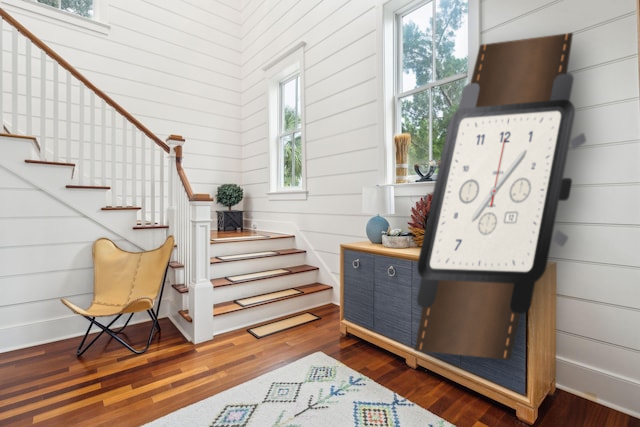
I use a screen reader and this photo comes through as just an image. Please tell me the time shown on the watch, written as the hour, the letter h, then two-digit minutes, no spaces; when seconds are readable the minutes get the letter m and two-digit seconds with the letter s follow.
7h06
